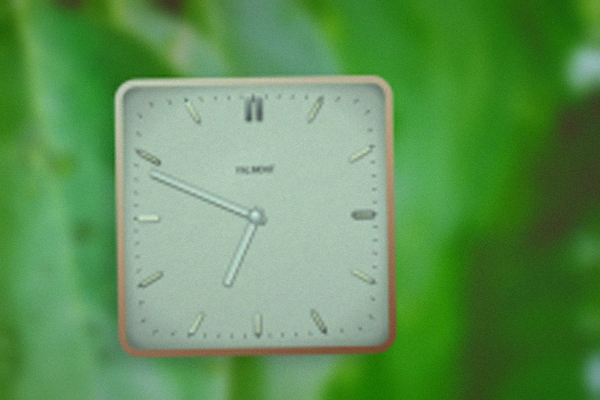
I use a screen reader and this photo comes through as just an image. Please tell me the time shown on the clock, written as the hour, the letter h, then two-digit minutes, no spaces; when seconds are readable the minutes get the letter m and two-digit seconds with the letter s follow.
6h49
